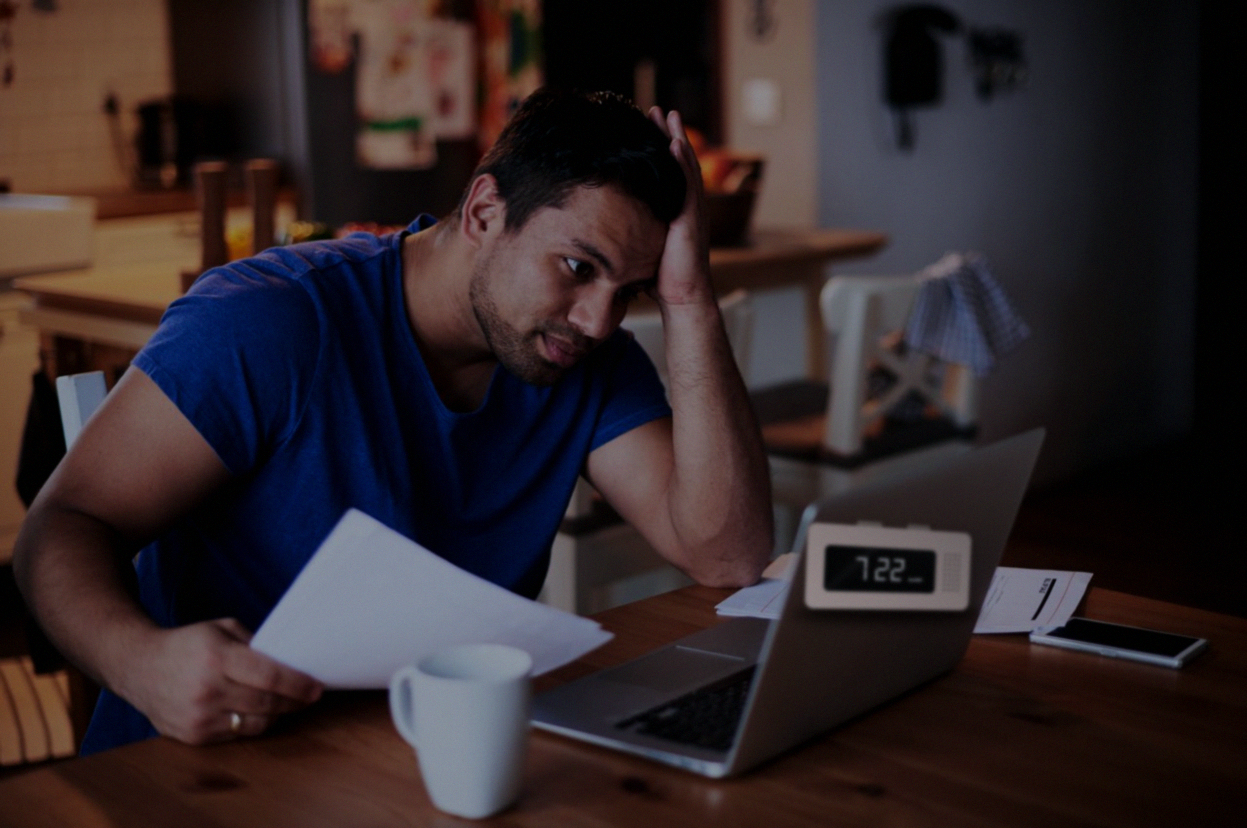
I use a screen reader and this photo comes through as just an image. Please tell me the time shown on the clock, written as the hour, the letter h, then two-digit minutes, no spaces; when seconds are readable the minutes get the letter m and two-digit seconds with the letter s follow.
7h22
